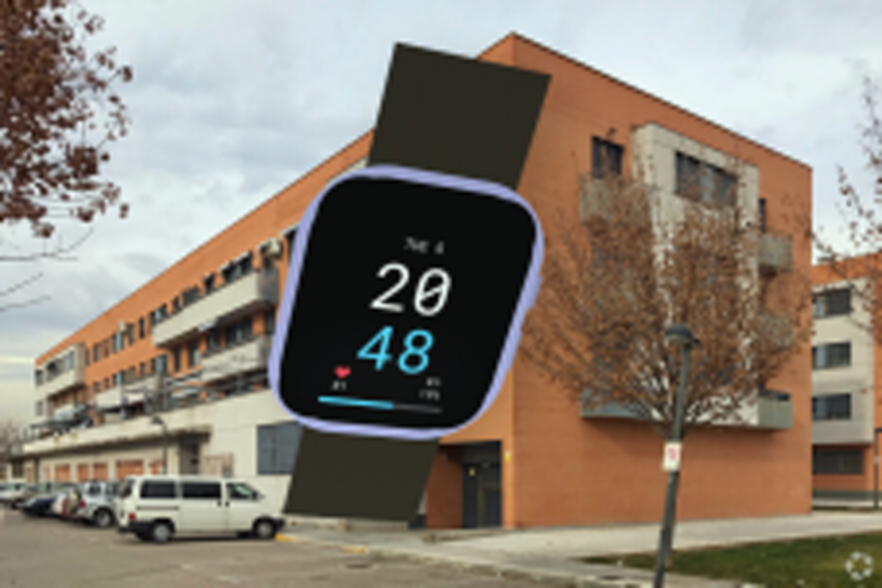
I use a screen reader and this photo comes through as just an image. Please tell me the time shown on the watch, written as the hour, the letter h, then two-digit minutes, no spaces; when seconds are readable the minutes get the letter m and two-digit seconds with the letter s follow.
20h48
